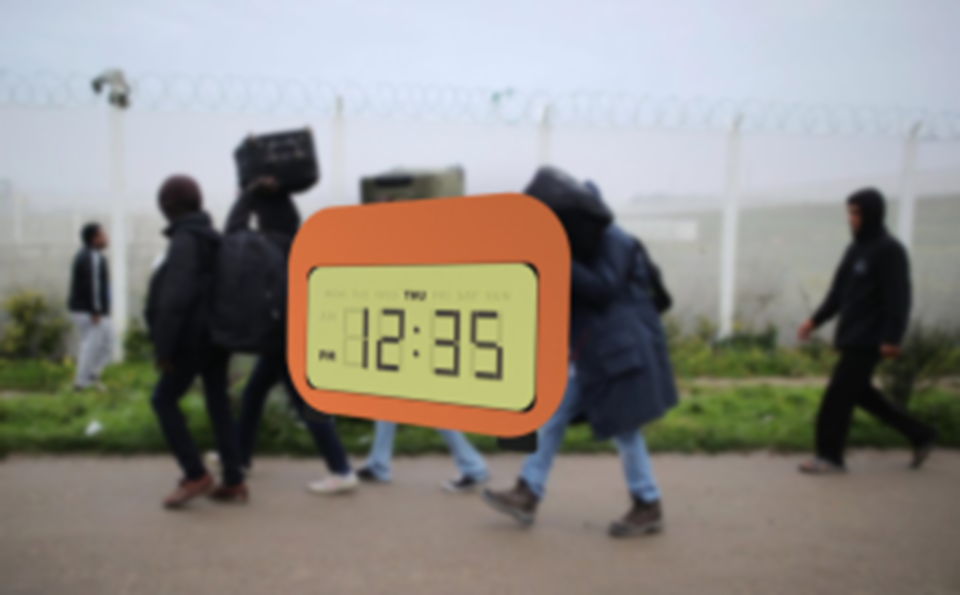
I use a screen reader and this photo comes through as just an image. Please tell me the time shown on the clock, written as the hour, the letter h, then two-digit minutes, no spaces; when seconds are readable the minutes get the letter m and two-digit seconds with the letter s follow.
12h35
